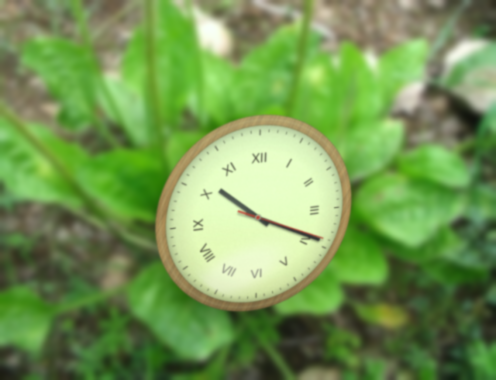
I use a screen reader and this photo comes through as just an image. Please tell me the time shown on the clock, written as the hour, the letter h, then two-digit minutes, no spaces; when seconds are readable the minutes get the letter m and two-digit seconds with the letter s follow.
10h19m19s
